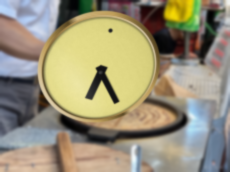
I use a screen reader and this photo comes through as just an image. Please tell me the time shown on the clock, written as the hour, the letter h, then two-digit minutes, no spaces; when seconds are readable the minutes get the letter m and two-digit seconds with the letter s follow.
6h24
